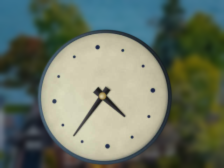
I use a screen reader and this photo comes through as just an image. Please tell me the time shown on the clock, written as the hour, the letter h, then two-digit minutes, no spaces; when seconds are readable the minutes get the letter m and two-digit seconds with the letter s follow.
4h37
